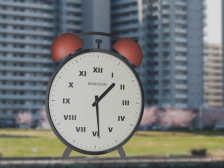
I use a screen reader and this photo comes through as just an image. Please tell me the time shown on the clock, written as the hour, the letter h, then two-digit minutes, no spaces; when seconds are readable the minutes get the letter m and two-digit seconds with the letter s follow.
1h29
